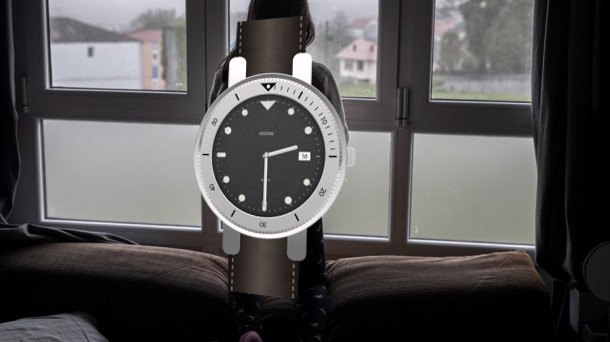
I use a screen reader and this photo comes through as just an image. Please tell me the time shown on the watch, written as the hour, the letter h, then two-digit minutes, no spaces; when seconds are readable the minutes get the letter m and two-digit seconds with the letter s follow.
2h30
